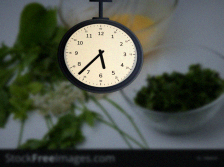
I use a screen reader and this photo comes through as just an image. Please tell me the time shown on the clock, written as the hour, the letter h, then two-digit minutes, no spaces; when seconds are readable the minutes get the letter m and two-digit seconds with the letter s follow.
5h37
